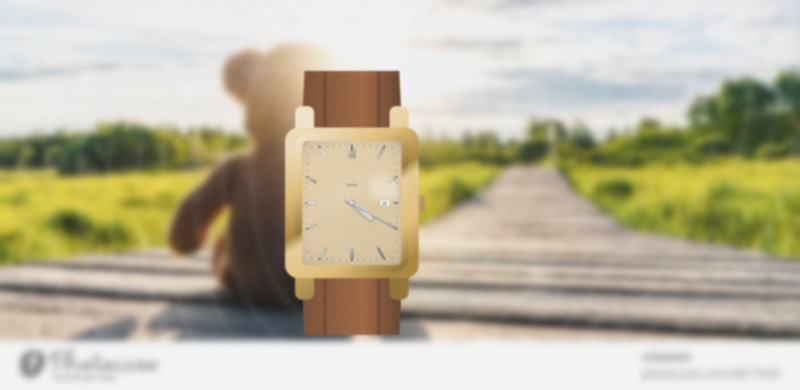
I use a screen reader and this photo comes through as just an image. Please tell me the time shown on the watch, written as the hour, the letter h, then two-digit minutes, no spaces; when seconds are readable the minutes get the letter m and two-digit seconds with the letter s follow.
4h20
